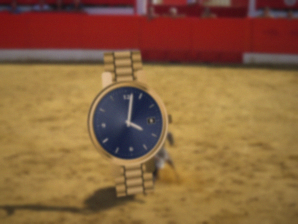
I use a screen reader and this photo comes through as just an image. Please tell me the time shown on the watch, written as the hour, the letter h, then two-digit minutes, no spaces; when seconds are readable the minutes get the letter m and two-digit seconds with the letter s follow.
4h02
